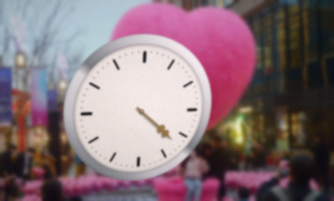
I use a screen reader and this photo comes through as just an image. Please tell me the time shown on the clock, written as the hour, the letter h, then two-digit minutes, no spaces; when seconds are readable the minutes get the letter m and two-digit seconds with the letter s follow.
4h22
